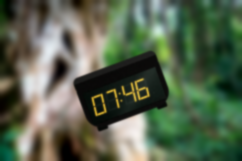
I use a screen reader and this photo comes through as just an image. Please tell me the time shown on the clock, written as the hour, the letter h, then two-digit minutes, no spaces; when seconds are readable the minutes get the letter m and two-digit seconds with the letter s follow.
7h46
